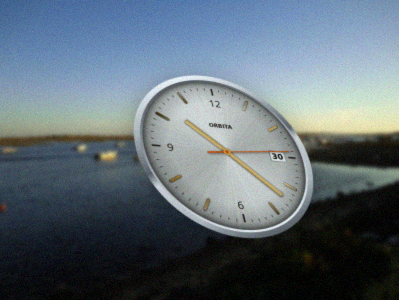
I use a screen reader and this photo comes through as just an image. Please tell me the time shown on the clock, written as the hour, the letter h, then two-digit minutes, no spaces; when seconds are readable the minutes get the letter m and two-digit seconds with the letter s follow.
10h22m14s
